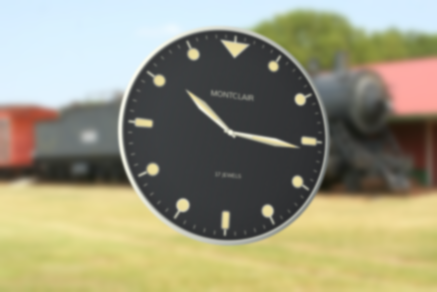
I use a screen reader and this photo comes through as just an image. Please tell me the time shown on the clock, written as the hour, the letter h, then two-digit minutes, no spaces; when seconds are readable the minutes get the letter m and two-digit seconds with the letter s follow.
10h16
